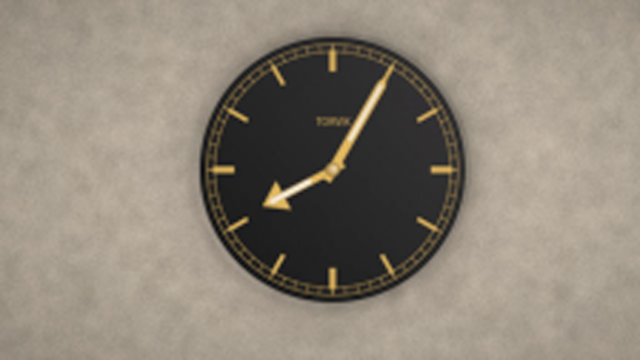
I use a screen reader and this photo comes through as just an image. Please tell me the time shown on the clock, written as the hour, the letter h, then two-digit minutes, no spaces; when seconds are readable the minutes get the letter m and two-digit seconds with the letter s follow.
8h05
